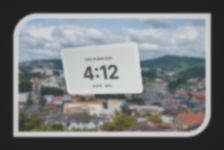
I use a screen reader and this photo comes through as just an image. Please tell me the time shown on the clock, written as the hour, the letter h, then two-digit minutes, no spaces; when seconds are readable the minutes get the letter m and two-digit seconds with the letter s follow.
4h12
